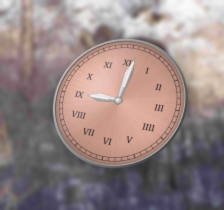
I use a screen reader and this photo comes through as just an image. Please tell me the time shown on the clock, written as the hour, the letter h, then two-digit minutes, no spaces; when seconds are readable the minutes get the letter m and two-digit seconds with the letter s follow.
9h01
